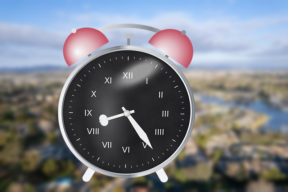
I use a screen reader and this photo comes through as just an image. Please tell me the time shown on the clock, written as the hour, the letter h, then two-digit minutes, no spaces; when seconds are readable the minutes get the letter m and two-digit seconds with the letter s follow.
8h24
